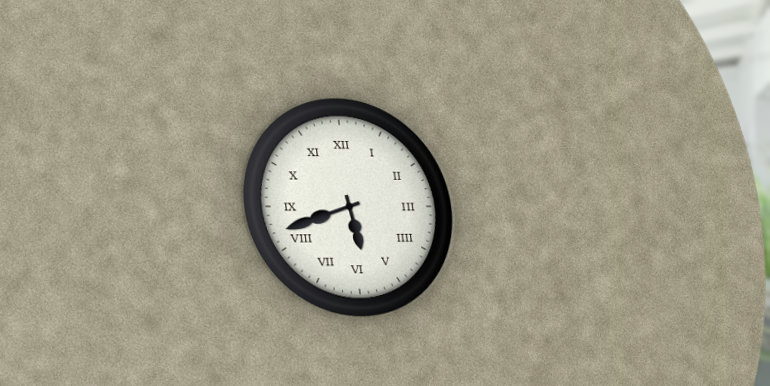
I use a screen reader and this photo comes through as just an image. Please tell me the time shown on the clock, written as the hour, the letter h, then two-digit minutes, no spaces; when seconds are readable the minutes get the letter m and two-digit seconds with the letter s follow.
5h42
